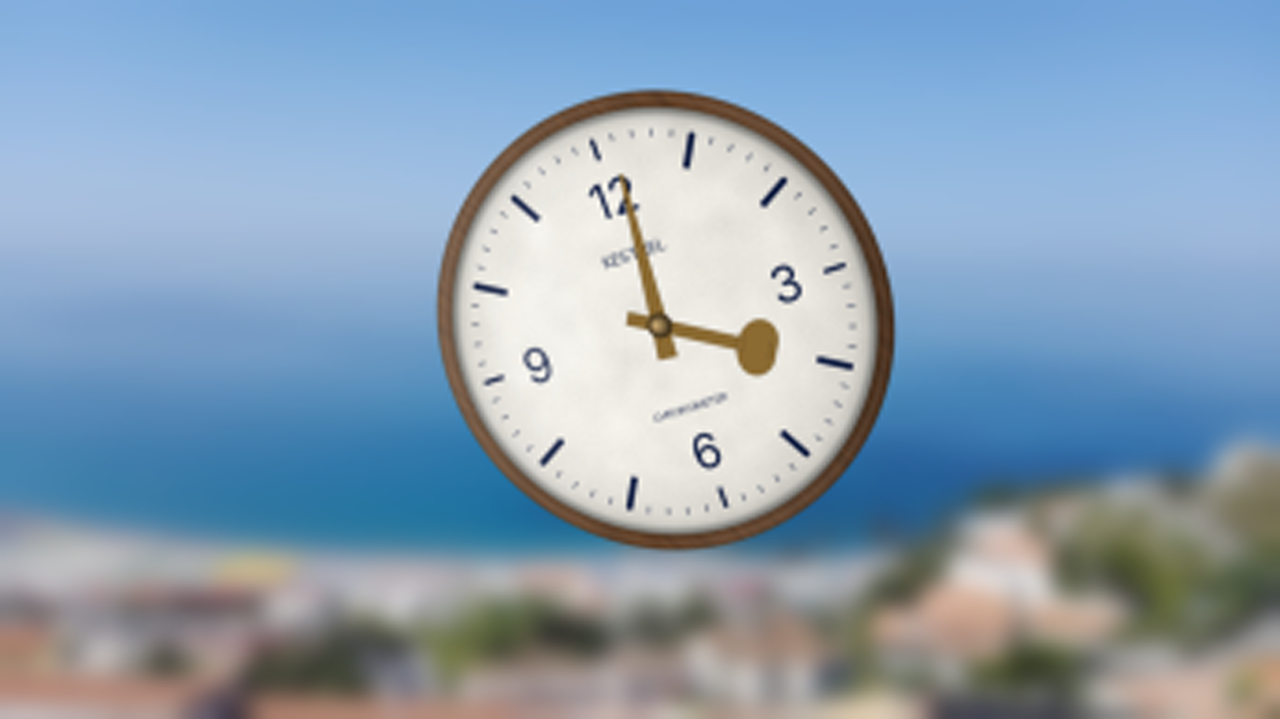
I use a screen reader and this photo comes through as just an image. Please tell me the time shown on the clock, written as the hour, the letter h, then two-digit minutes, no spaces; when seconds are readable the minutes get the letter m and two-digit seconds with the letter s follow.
4h01
